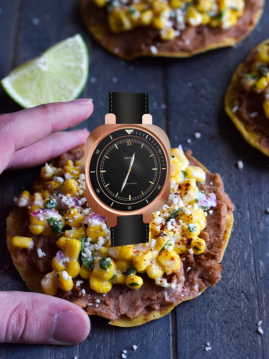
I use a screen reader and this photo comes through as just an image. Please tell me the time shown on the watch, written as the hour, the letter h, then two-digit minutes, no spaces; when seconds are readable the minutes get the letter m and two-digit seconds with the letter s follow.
12h34
